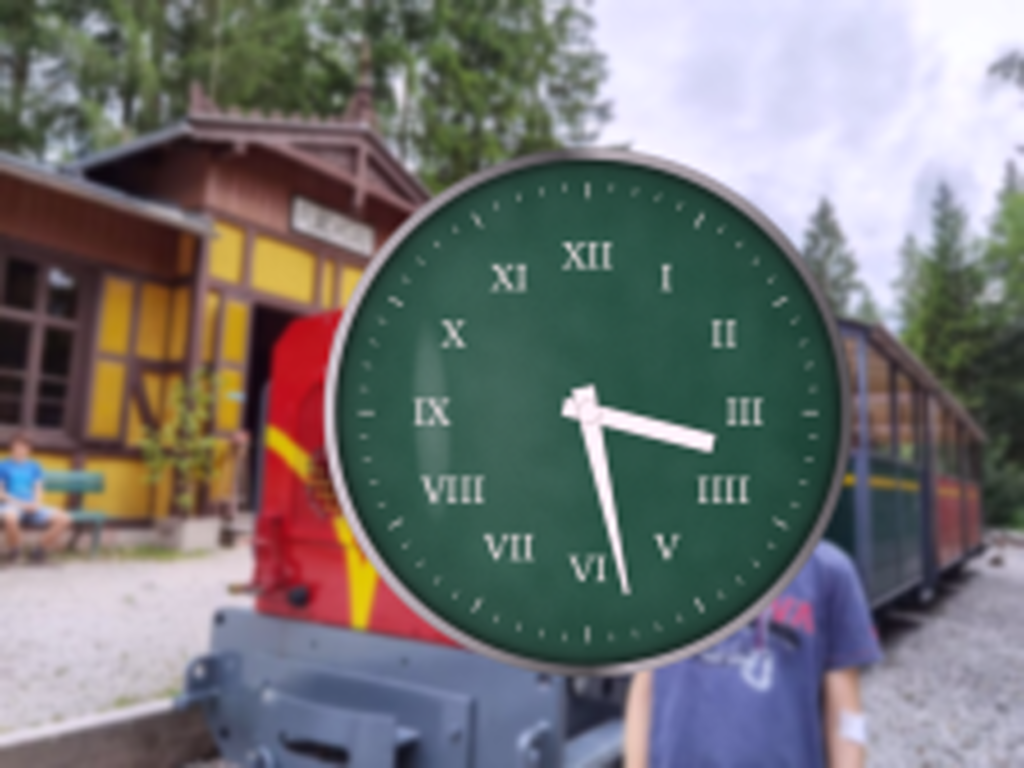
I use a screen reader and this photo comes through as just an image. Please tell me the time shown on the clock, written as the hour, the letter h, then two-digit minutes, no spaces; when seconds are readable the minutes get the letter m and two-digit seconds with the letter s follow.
3h28
